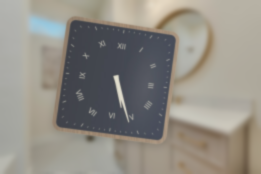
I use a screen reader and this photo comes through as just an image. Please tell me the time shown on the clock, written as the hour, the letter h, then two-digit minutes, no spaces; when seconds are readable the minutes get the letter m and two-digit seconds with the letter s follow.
5h26
